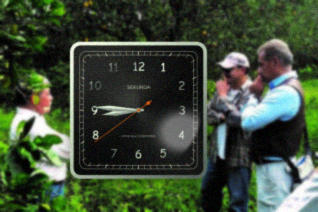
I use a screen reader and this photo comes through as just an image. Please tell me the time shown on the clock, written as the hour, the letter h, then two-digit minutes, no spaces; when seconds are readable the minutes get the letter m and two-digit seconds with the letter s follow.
8h45m39s
